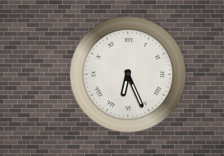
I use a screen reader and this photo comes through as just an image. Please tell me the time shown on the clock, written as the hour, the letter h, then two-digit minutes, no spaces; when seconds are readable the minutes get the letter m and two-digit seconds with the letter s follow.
6h26
